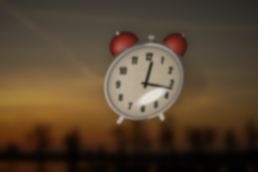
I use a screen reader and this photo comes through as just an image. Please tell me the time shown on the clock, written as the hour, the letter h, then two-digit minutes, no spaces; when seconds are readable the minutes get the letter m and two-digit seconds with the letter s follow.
12h17
